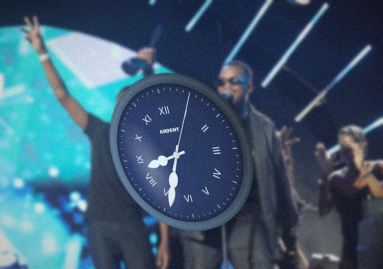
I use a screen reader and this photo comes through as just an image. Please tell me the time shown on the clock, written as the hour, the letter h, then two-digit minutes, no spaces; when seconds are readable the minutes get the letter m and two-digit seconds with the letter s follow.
8h34m05s
